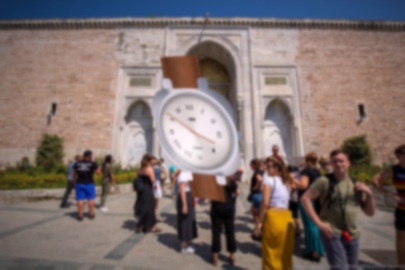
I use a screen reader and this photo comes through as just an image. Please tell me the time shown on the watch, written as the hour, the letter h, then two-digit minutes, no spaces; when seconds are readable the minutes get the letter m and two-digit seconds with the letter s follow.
3h51
